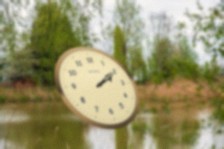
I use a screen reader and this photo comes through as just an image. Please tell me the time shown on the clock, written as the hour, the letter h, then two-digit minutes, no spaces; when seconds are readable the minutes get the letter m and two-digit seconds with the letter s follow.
2h10
